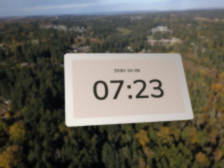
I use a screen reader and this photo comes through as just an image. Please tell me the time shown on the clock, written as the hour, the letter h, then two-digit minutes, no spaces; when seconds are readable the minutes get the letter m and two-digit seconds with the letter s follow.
7h23
